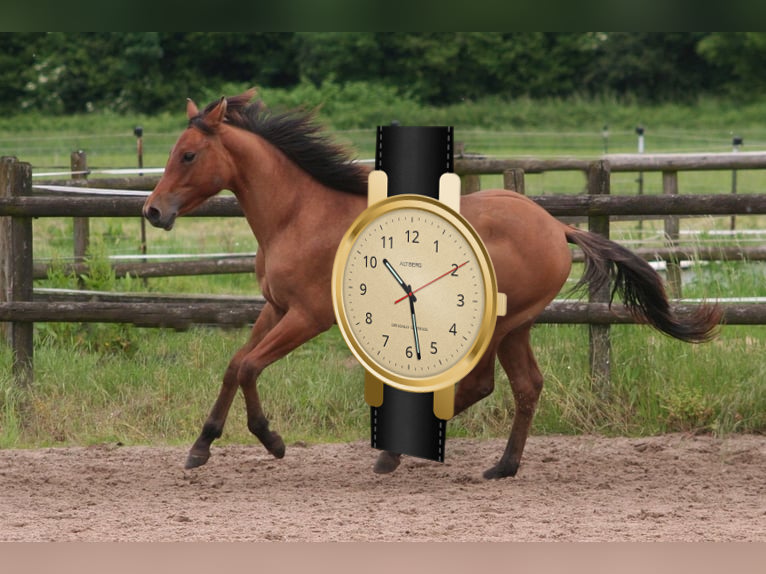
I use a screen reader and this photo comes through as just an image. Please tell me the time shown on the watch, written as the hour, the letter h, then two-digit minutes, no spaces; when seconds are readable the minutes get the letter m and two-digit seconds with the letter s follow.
10h28m10s
